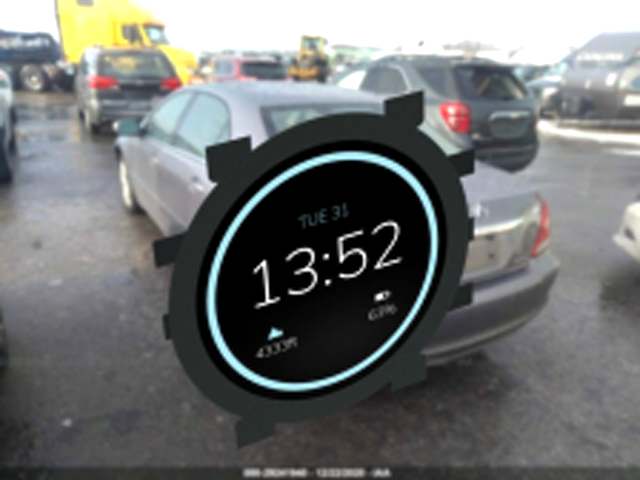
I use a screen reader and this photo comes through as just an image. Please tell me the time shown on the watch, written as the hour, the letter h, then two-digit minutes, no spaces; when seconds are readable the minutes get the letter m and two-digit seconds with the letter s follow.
13h52
